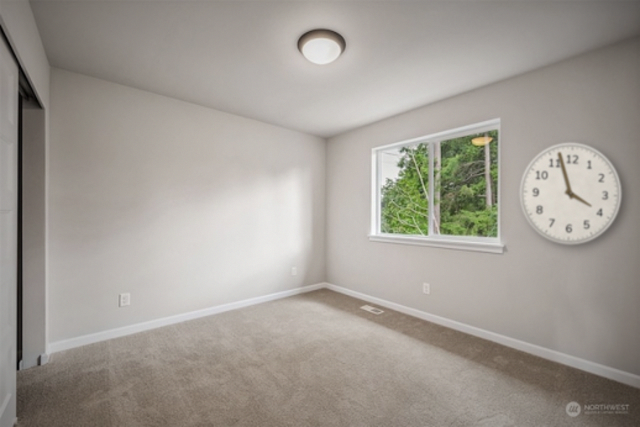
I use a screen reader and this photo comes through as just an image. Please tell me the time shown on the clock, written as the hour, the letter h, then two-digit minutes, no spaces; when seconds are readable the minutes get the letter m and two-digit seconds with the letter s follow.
3h57
